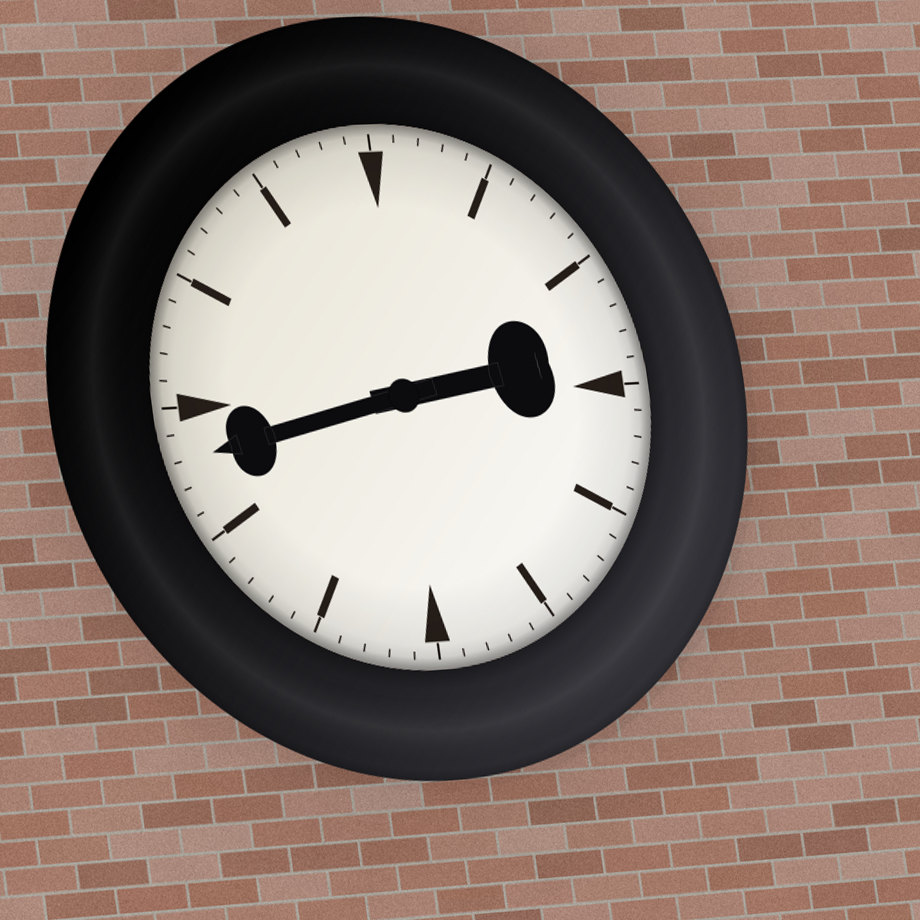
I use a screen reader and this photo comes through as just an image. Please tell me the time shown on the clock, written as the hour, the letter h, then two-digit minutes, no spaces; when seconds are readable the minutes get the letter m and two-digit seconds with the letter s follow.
2h43
